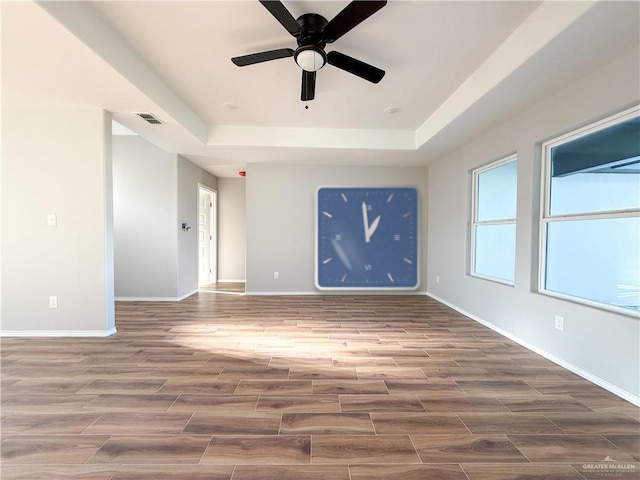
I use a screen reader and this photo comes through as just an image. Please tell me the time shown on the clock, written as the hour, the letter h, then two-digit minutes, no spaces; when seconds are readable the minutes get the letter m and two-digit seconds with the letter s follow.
12h59
